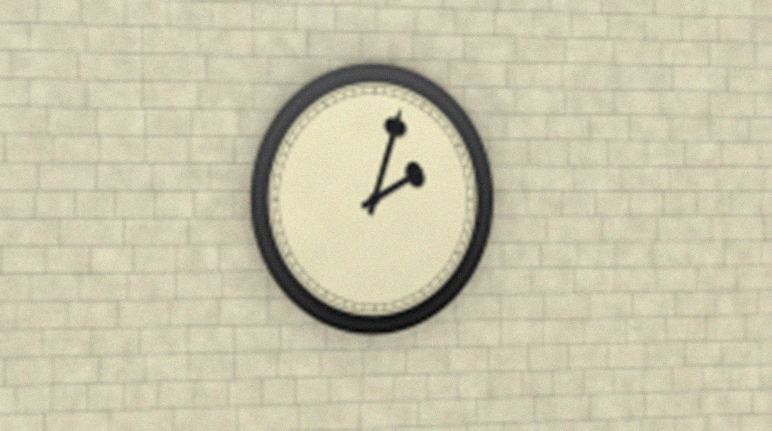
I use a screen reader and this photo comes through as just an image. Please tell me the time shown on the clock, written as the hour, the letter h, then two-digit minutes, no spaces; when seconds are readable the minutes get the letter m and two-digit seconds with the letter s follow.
2h03
